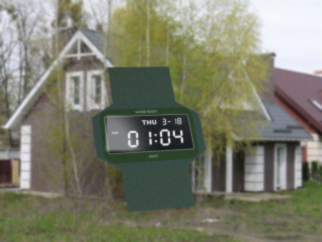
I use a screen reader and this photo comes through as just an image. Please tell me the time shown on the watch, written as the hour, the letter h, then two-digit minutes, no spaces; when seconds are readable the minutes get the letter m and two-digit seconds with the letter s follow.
1h04
